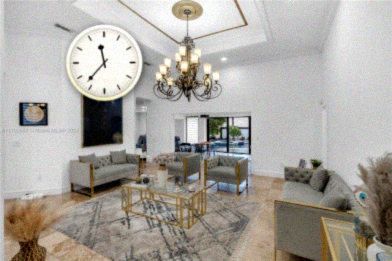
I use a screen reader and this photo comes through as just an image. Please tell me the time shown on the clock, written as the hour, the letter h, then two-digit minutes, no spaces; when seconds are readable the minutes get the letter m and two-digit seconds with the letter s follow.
11h37
